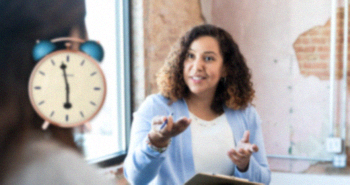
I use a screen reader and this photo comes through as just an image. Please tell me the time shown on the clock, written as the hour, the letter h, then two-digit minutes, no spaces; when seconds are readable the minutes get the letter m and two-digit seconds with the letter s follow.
5h58
